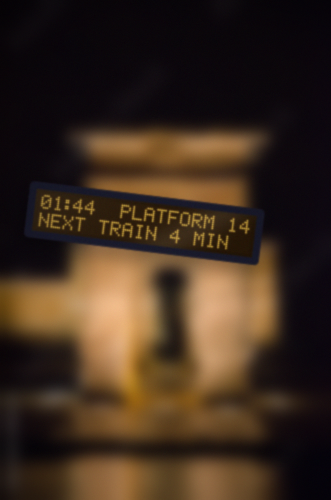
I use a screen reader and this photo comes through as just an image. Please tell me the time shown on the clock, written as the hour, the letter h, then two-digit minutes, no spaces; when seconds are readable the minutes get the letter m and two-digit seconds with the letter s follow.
1h44
